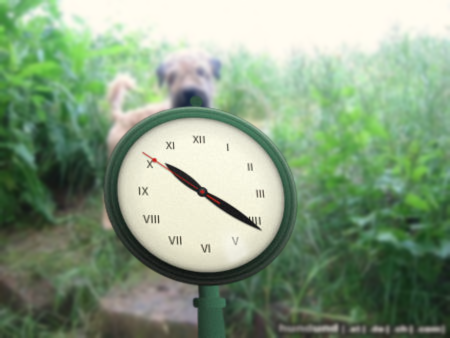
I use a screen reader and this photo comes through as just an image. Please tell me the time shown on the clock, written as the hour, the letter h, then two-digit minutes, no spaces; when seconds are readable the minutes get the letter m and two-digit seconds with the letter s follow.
10h20m51s
